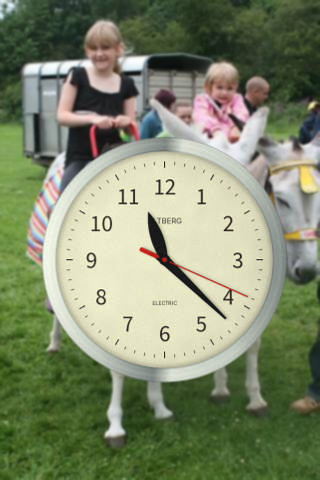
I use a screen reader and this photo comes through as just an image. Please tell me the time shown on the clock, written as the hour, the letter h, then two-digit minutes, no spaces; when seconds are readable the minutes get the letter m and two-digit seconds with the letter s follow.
11h22m19s
